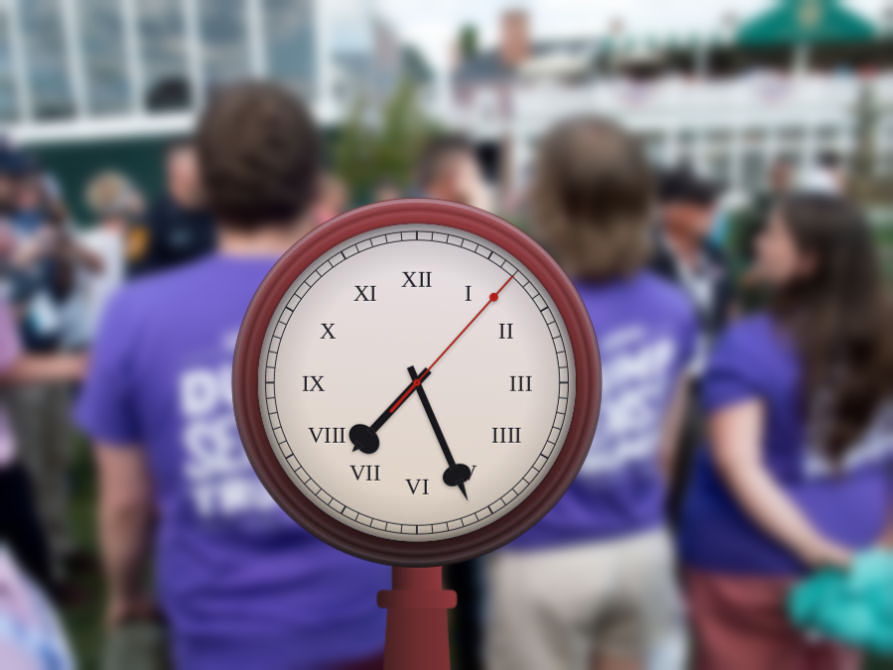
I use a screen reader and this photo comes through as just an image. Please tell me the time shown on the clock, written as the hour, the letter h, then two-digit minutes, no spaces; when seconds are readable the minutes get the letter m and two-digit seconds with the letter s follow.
7h26m07s
